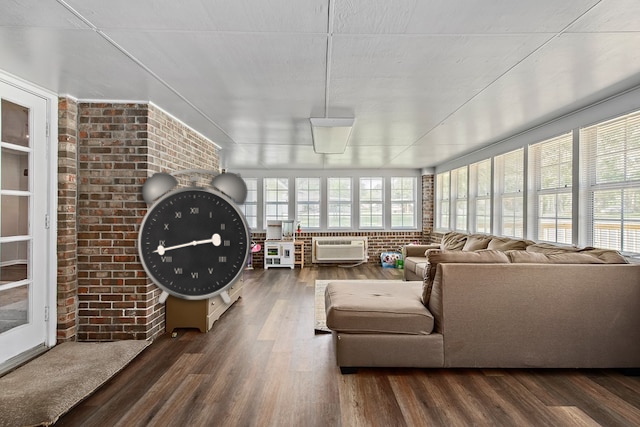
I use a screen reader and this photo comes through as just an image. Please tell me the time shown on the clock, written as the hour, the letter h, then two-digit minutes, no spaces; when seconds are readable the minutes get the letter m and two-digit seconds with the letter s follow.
2h43
